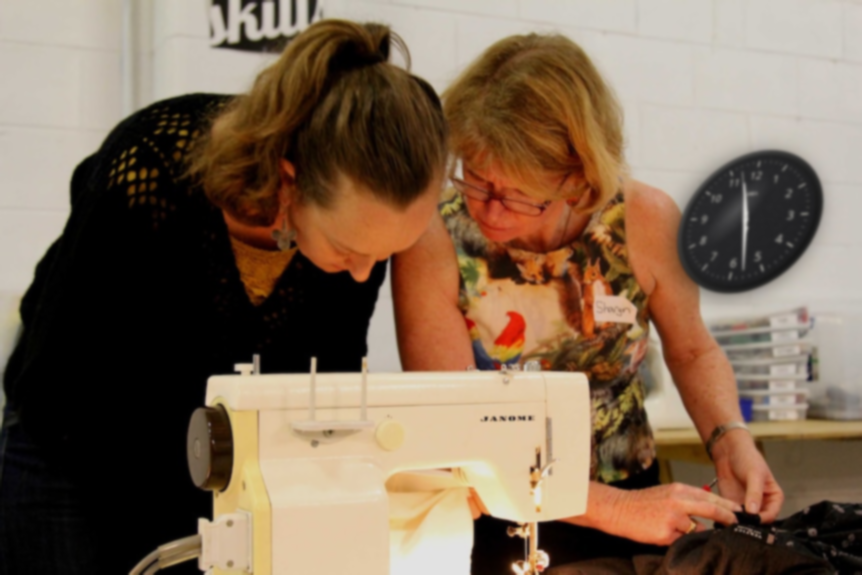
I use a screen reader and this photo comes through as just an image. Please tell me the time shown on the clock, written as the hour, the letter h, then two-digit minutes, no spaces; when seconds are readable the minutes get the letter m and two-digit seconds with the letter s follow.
11h27m57s
